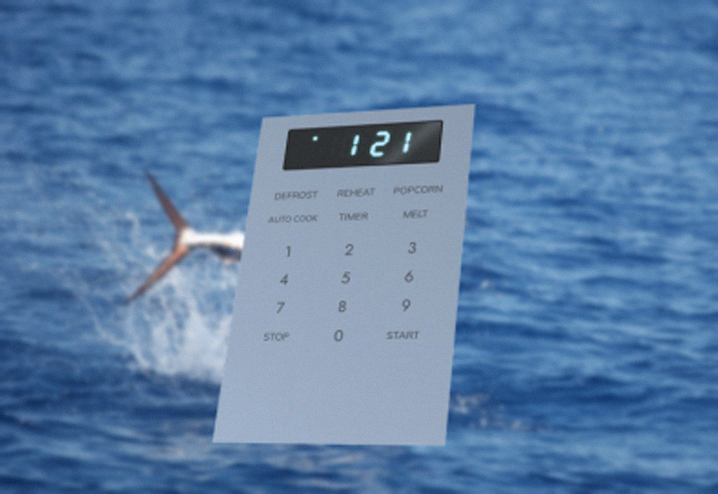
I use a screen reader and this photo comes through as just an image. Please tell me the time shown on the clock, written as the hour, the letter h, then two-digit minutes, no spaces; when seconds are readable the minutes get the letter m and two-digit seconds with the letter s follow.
1h21
